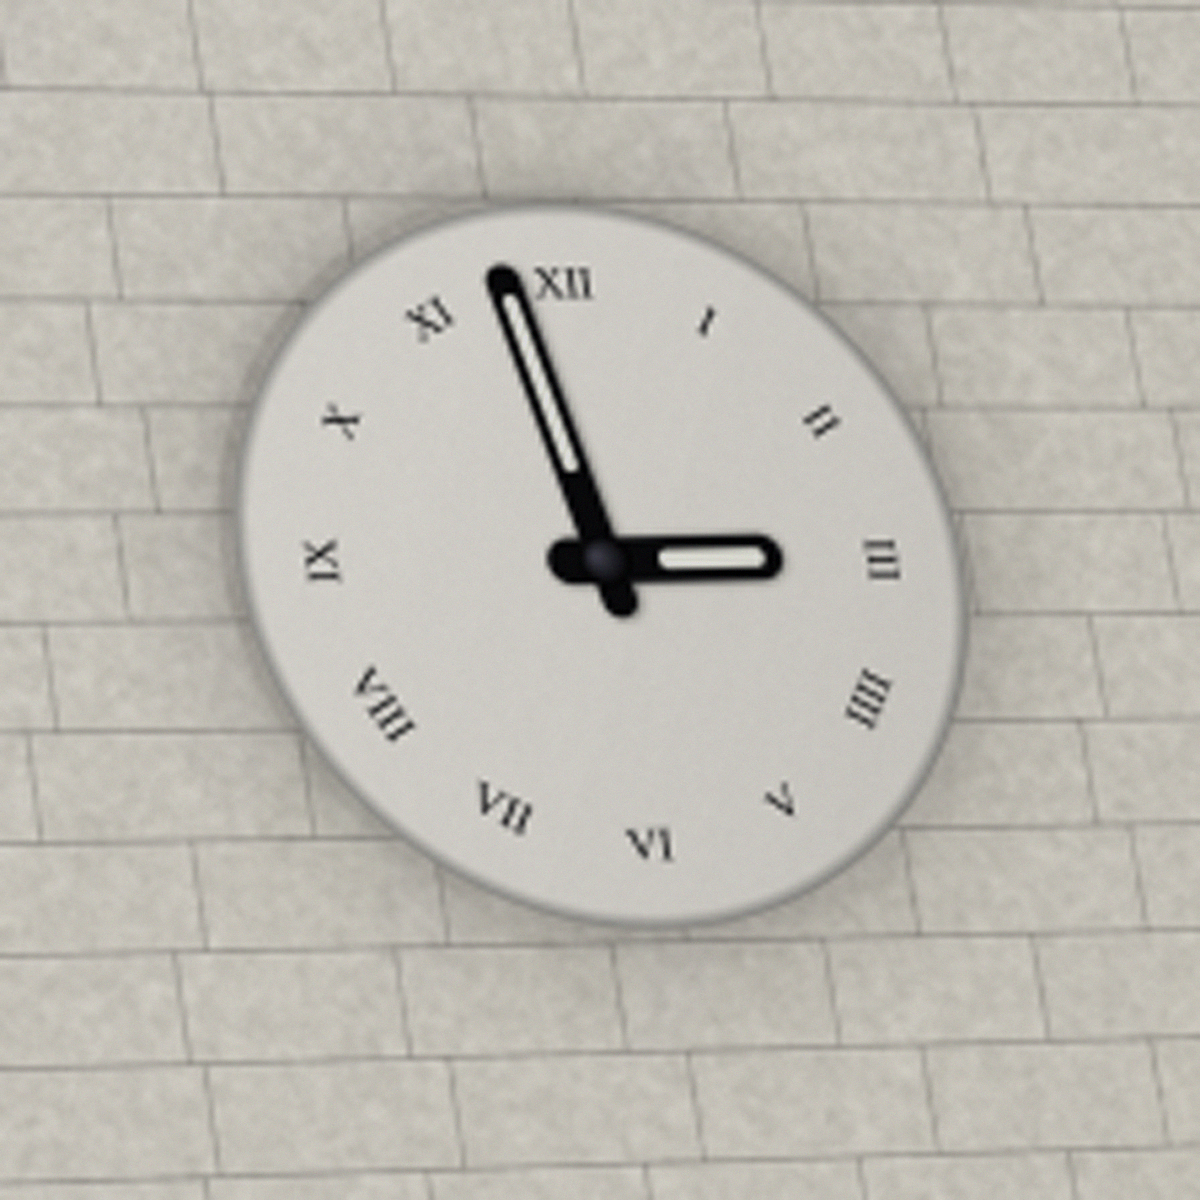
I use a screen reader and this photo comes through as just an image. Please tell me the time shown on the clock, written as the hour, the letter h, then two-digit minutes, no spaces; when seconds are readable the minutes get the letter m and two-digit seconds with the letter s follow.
2h58
